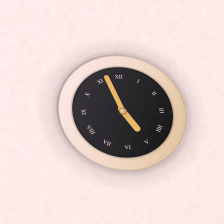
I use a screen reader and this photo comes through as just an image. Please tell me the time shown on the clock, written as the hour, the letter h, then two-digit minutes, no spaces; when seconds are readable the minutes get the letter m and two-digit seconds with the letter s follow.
4h57
